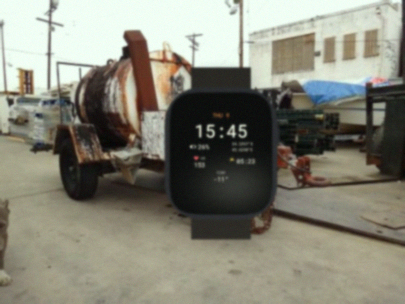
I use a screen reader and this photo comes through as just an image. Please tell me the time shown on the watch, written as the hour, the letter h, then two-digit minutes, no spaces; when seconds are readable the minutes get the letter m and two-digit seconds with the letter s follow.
15h45
